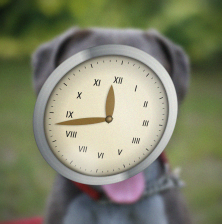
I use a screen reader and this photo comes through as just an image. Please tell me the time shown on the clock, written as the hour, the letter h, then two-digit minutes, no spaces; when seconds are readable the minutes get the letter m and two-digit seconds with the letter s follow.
11h43
